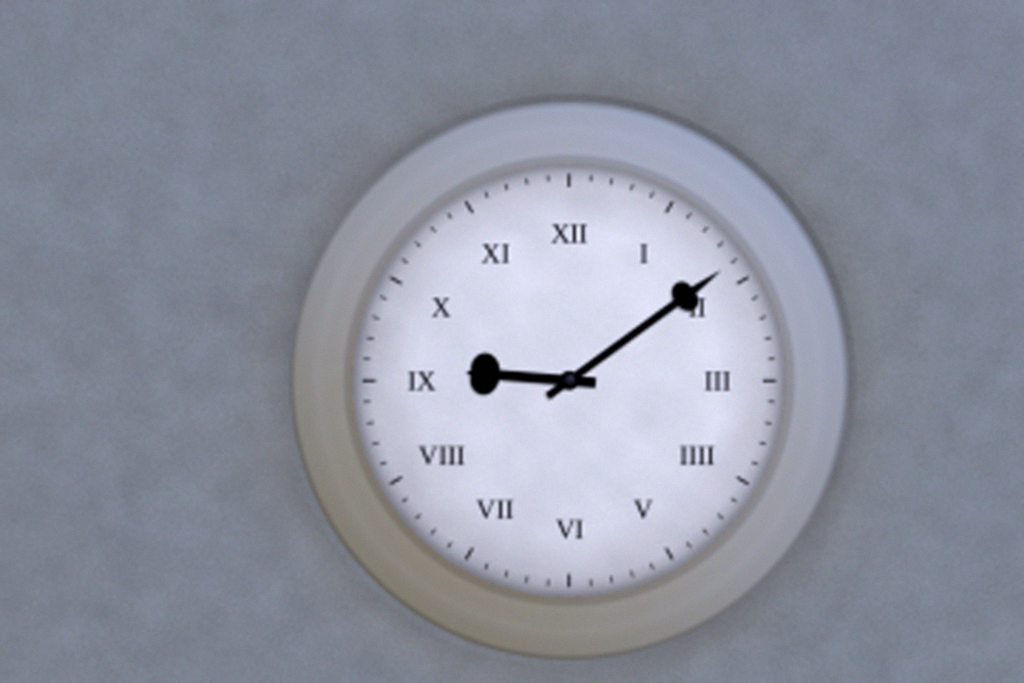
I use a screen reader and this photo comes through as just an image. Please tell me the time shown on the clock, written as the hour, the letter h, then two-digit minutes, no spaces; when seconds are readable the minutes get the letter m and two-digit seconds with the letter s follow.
9h09
